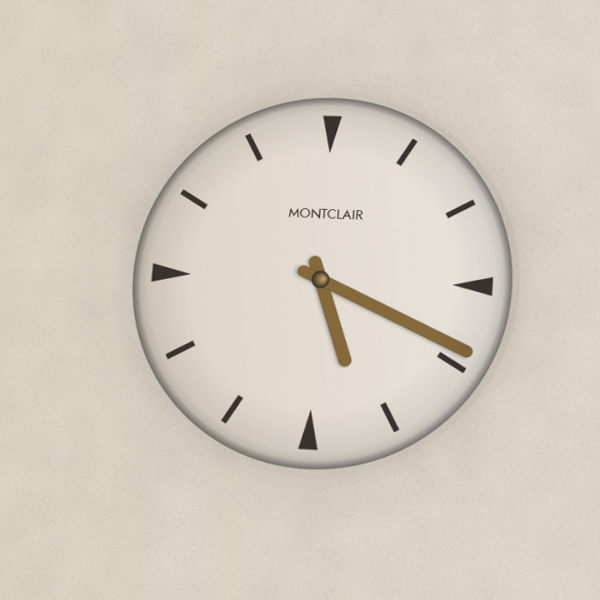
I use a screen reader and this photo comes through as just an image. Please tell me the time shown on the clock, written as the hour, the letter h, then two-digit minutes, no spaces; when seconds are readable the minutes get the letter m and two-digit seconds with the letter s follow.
5h19
